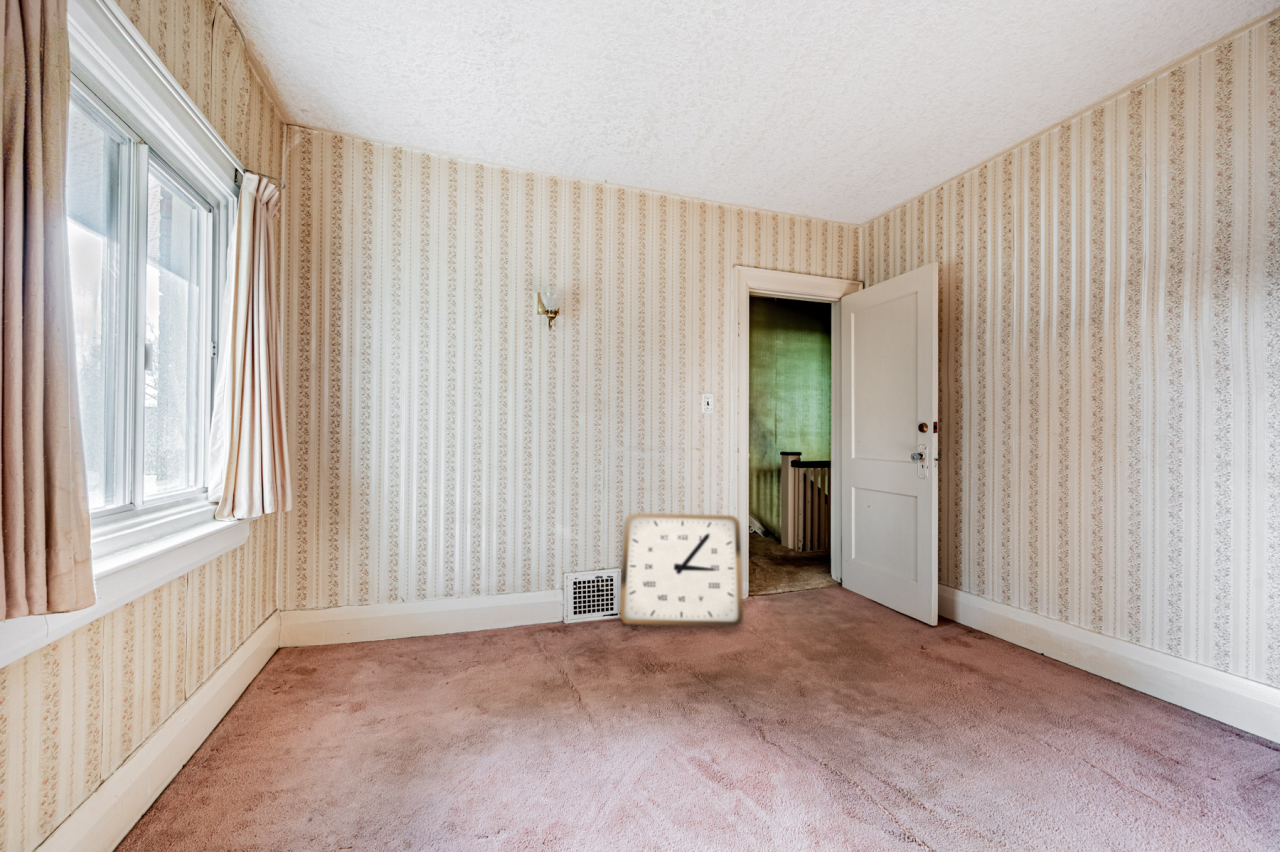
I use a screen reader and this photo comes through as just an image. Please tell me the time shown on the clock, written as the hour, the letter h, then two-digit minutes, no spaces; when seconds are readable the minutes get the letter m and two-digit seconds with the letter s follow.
3h06
